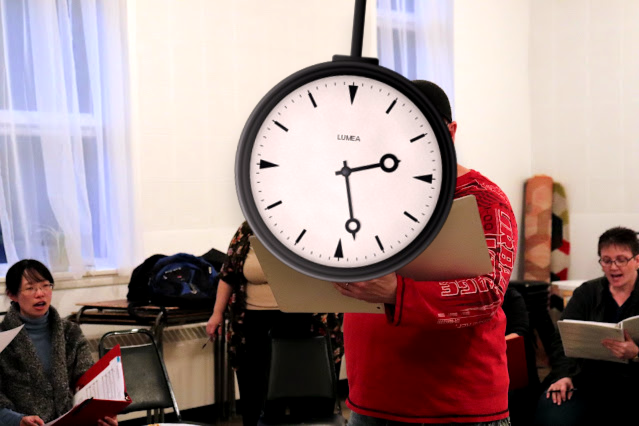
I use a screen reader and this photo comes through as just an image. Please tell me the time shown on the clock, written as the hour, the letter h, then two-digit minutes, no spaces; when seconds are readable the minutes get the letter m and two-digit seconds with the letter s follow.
2h28
